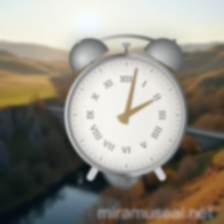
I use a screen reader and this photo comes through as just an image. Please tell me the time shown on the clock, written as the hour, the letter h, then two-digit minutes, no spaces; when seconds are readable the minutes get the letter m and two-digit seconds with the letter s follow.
2h02
